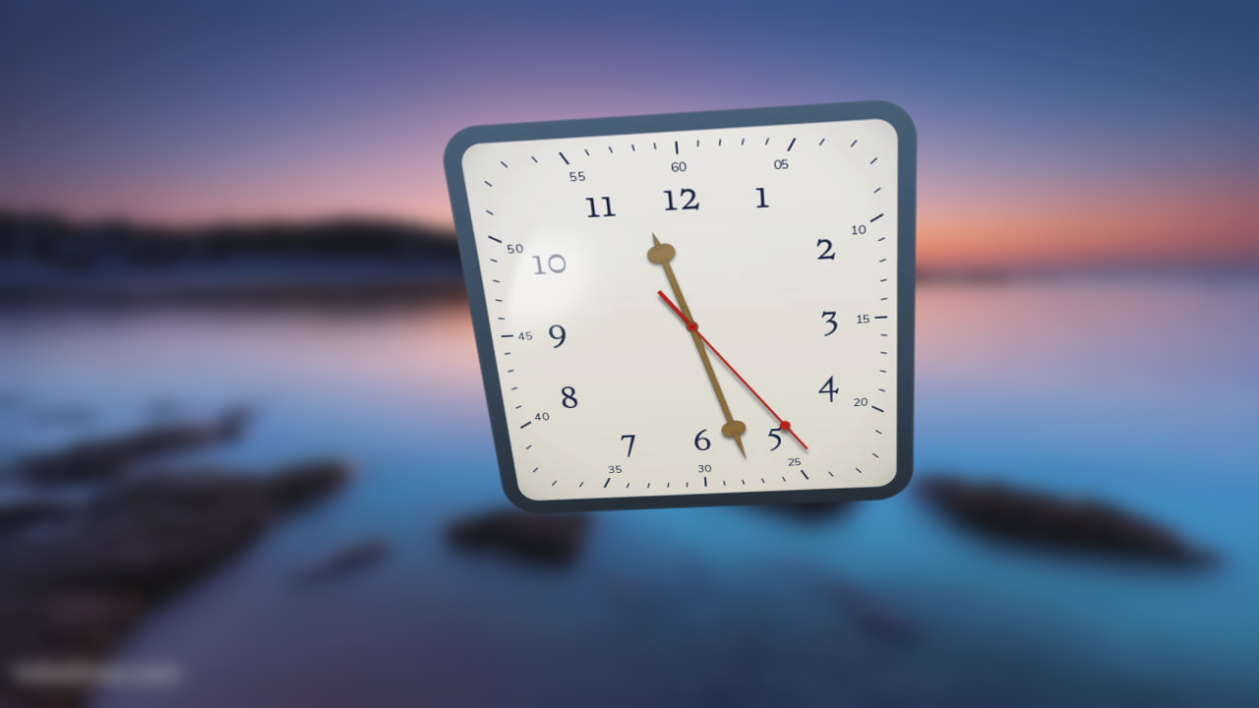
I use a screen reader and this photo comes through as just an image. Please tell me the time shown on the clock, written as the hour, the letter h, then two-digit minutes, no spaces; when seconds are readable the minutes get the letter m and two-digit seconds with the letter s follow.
11h27m24s
